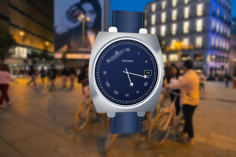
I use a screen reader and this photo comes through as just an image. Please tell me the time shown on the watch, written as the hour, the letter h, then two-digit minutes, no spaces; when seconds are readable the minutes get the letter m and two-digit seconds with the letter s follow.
5h17
